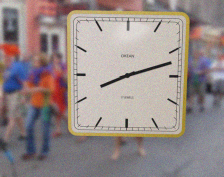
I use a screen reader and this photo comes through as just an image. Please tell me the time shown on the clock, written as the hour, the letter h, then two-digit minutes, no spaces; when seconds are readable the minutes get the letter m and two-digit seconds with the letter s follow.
8h12
